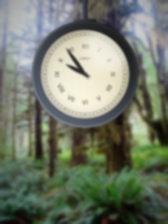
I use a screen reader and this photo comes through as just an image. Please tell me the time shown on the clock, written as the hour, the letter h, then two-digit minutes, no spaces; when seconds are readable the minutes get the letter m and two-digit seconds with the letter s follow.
9h54
